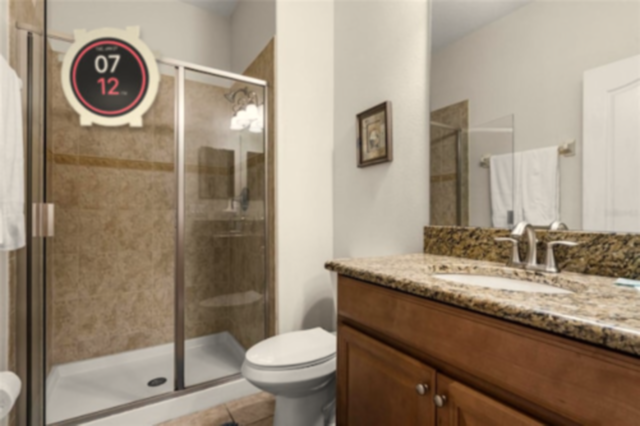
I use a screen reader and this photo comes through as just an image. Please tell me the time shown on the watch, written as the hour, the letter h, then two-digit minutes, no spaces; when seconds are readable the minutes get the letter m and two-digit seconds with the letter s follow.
7h12
